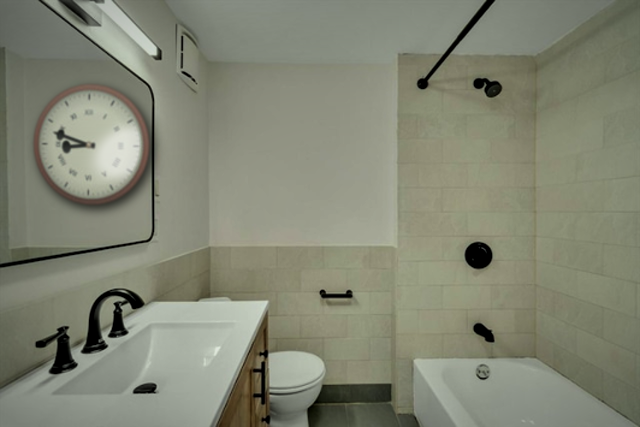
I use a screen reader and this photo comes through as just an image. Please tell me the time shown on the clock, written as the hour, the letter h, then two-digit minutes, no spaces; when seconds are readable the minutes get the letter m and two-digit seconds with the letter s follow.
8h48
